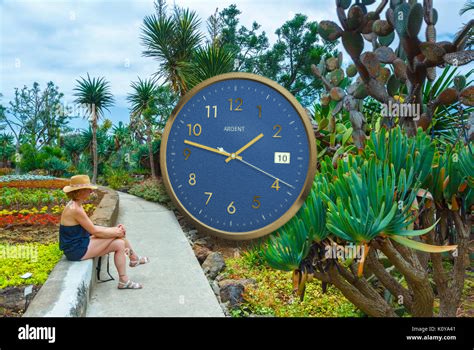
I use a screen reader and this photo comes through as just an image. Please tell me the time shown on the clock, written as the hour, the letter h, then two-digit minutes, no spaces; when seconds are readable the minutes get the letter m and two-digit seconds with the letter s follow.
1h47m19s
